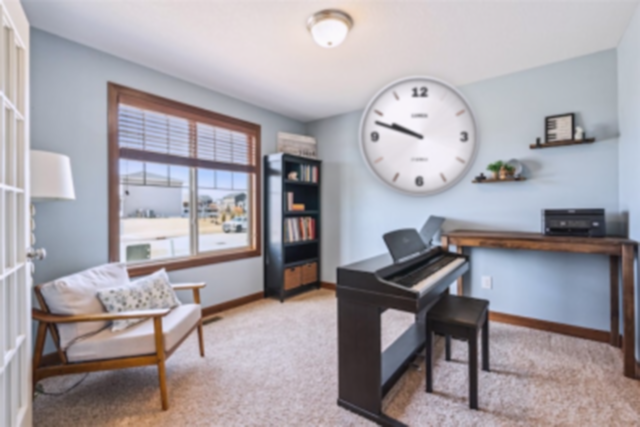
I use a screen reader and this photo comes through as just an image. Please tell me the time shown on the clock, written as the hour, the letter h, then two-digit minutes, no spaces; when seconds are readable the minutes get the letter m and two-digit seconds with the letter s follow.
9h48
